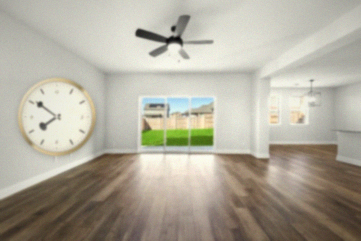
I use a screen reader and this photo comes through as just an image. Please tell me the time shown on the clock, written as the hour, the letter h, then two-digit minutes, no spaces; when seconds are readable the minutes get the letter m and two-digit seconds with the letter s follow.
7h51
